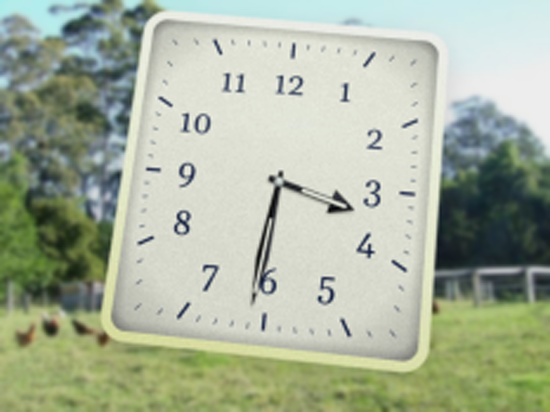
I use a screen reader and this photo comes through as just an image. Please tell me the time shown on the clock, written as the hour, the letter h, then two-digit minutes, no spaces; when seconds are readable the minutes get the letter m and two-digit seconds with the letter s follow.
3h31
